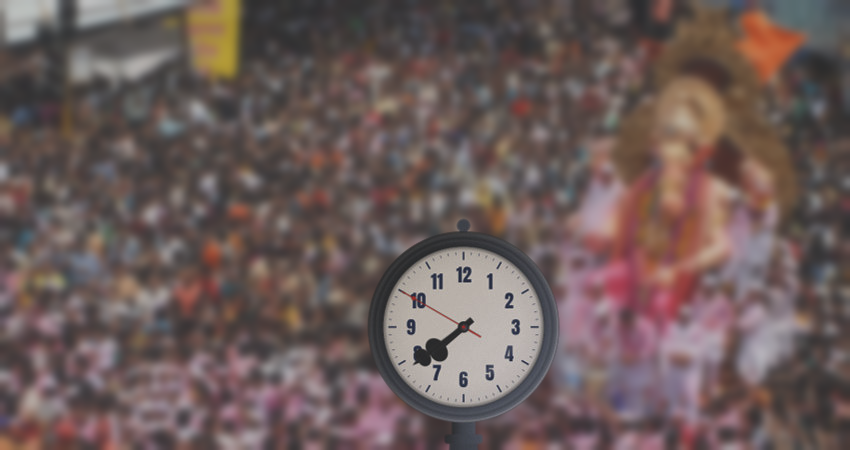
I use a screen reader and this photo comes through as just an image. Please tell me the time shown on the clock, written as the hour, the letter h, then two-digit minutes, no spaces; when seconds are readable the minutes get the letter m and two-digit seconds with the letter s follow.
7h38m50s
